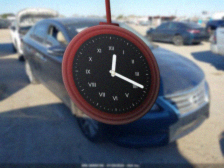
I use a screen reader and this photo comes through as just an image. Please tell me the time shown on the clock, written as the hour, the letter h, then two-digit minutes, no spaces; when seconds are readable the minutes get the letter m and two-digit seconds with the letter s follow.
12h19
